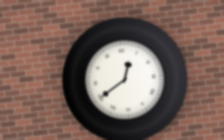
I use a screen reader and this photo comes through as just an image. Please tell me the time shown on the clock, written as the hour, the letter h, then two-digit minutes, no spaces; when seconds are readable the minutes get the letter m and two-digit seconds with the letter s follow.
12h40
